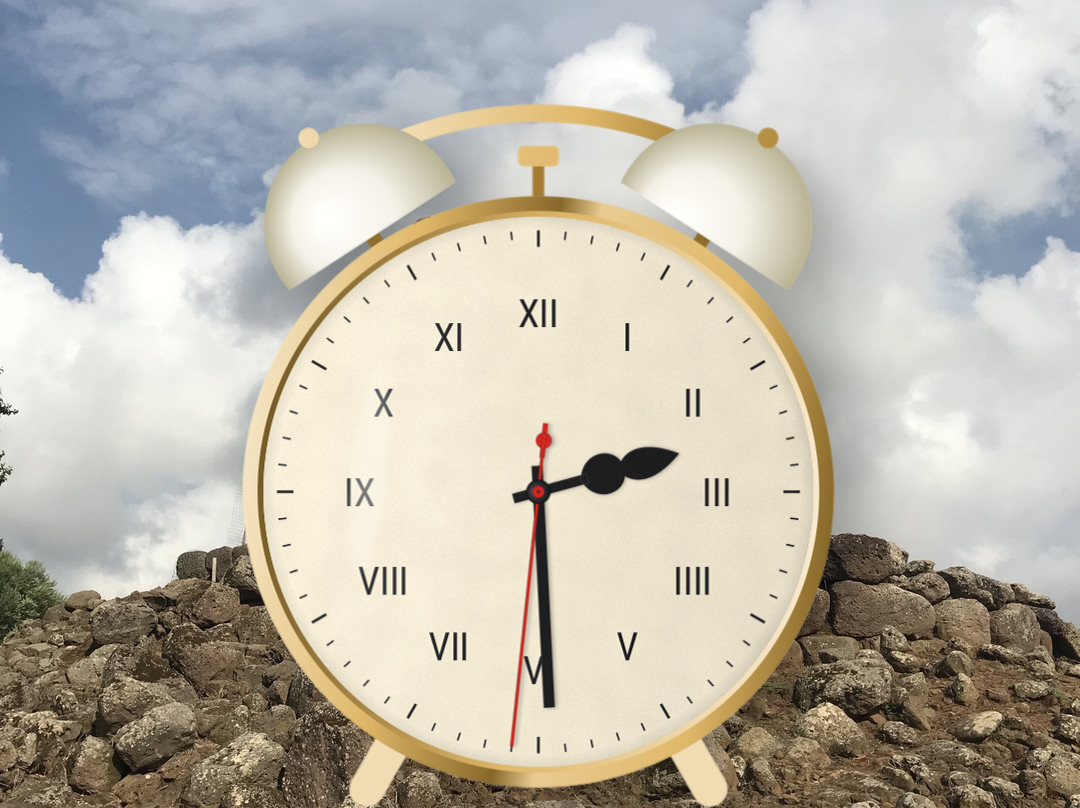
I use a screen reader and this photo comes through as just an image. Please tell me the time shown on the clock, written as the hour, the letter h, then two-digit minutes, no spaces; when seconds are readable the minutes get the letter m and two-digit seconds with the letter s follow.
2h29m31s
